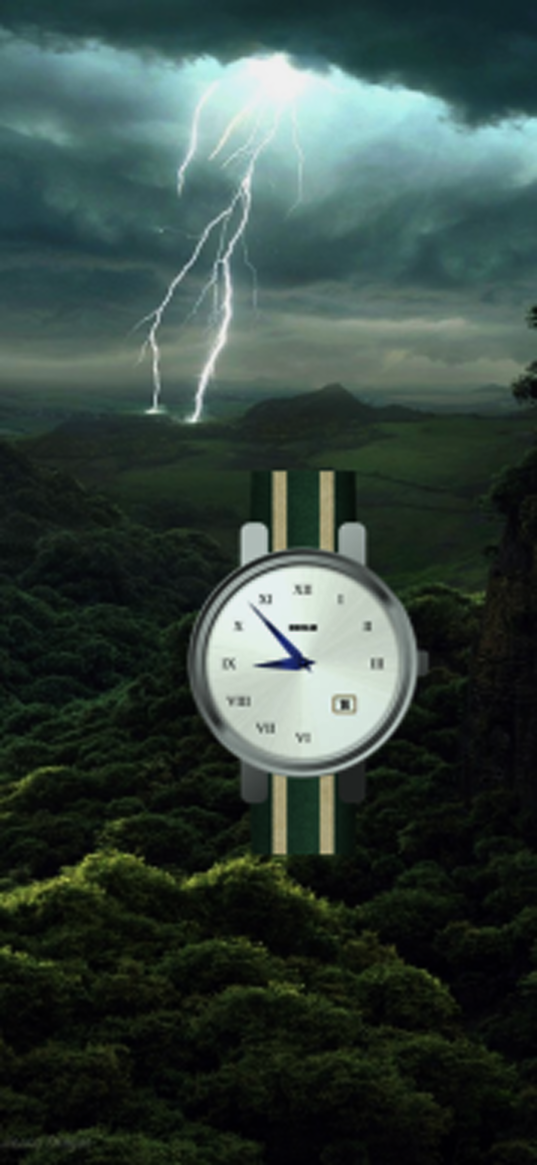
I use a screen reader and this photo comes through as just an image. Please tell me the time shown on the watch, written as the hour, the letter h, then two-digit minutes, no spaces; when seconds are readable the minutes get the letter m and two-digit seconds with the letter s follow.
8h53
